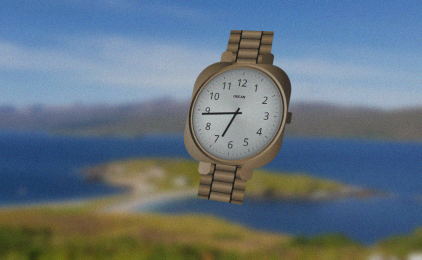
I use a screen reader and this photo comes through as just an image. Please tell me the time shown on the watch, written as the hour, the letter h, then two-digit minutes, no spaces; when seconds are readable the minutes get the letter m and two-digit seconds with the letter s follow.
6h44
